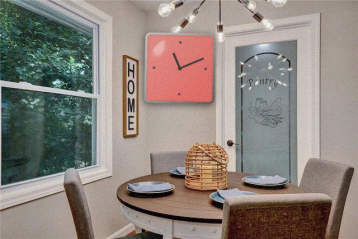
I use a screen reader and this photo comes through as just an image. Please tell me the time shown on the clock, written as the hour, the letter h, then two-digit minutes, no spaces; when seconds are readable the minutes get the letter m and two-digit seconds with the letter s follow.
11h11
